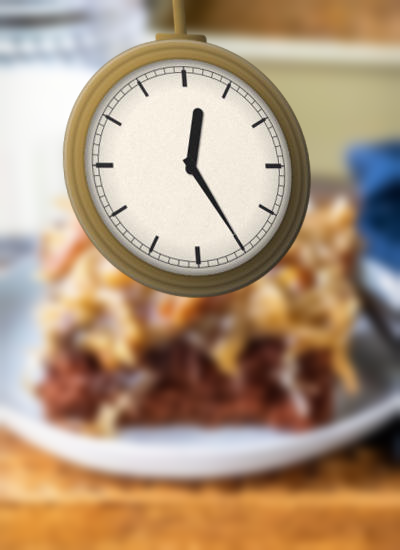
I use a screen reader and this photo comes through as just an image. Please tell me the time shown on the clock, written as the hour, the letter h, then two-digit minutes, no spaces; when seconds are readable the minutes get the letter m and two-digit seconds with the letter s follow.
12h25
